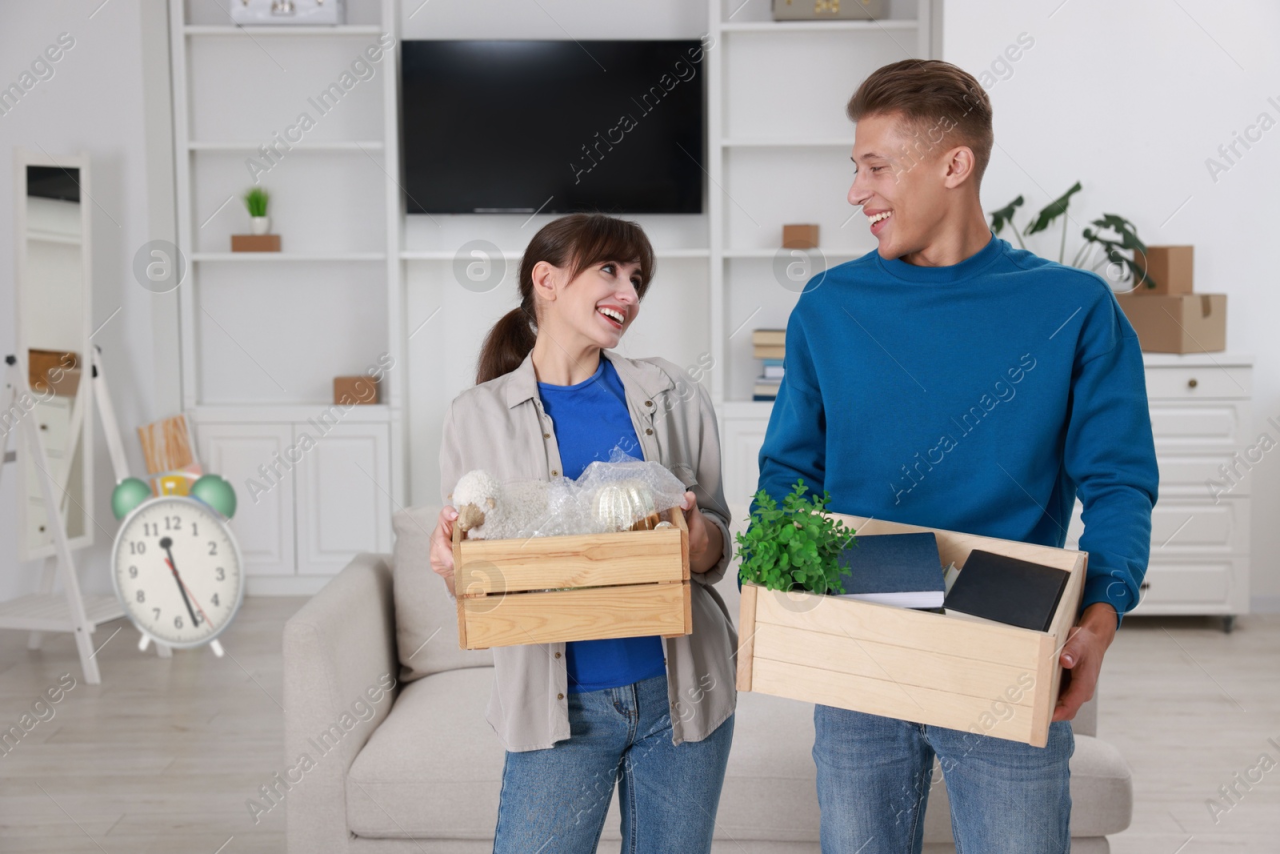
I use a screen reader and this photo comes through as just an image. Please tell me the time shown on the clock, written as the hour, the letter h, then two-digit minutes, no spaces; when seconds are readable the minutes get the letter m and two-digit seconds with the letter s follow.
11h26m24s
